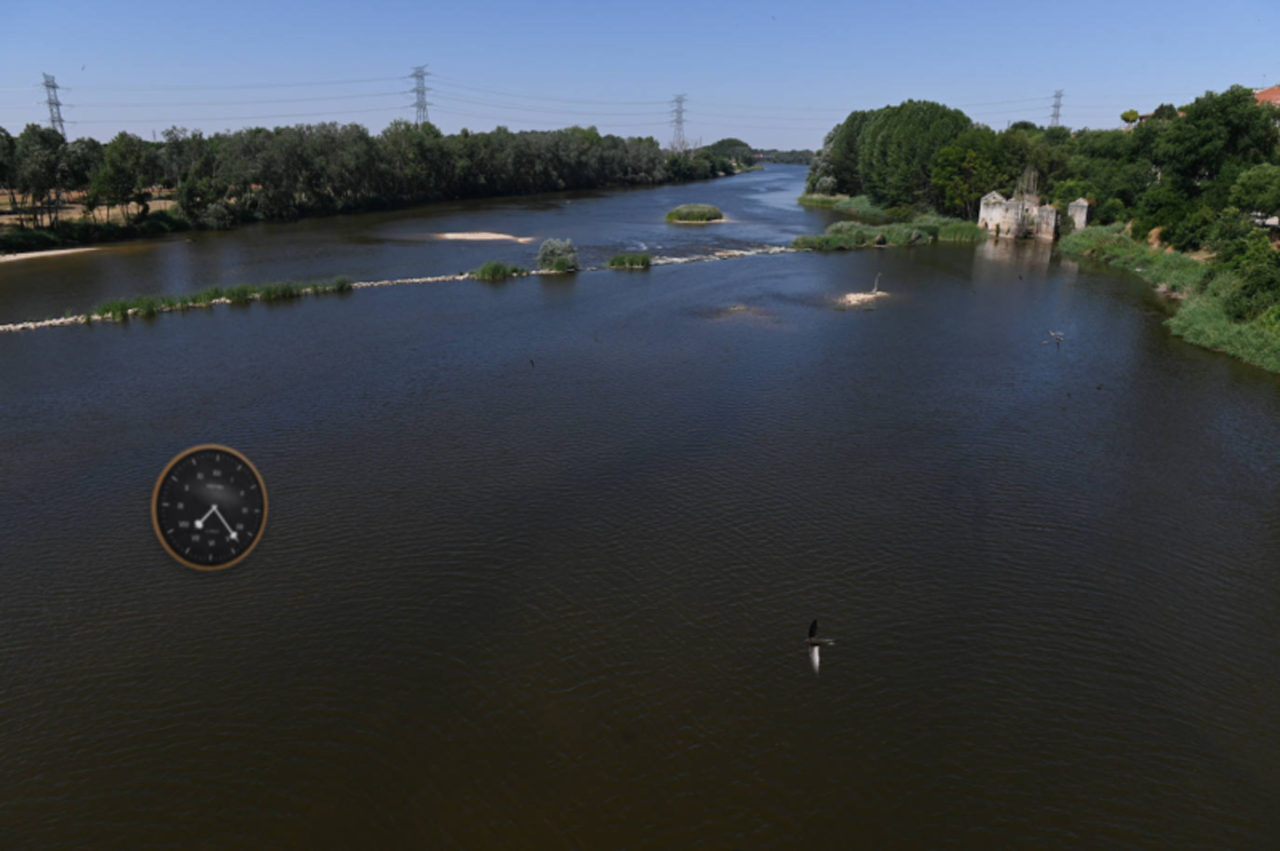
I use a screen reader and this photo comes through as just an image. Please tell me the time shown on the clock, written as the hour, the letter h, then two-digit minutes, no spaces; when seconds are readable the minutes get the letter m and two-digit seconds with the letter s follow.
7h23
